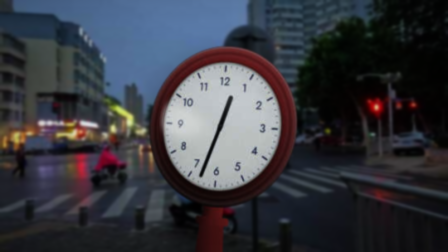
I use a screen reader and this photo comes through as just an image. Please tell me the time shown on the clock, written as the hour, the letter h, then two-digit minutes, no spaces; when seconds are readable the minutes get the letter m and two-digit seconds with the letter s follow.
12h33
